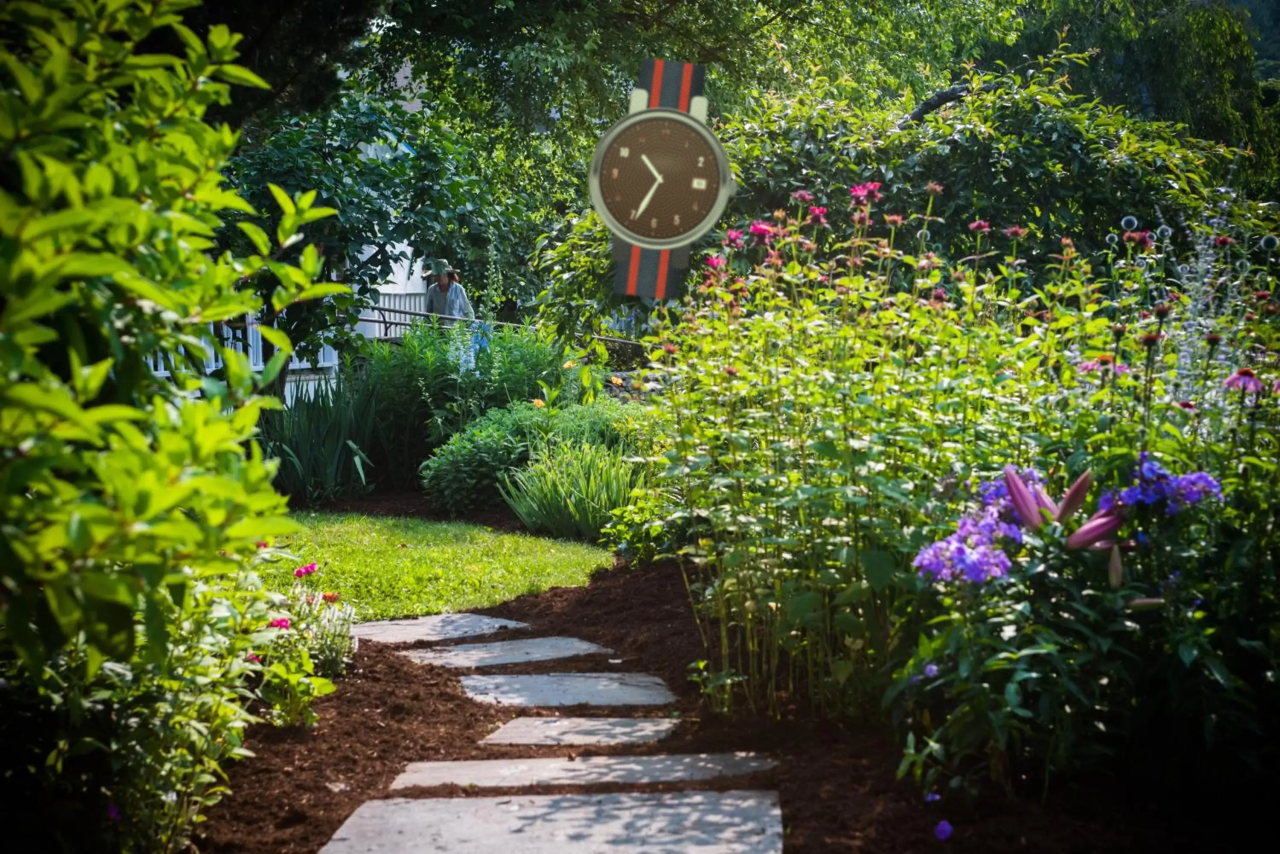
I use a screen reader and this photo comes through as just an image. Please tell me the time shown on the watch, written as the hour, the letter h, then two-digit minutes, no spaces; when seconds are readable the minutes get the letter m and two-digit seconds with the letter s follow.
10h34
